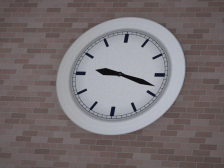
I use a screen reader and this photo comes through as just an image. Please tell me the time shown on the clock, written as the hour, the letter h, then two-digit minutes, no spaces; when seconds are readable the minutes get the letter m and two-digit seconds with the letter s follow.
9h18
